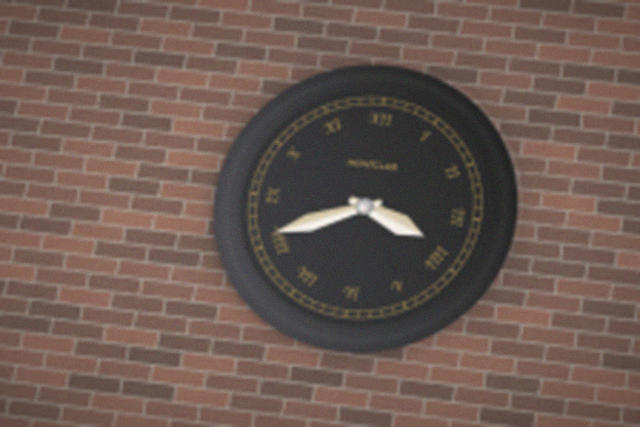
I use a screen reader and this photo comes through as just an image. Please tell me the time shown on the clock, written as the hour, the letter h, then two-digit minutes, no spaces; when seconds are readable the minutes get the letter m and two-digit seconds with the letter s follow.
3h41
